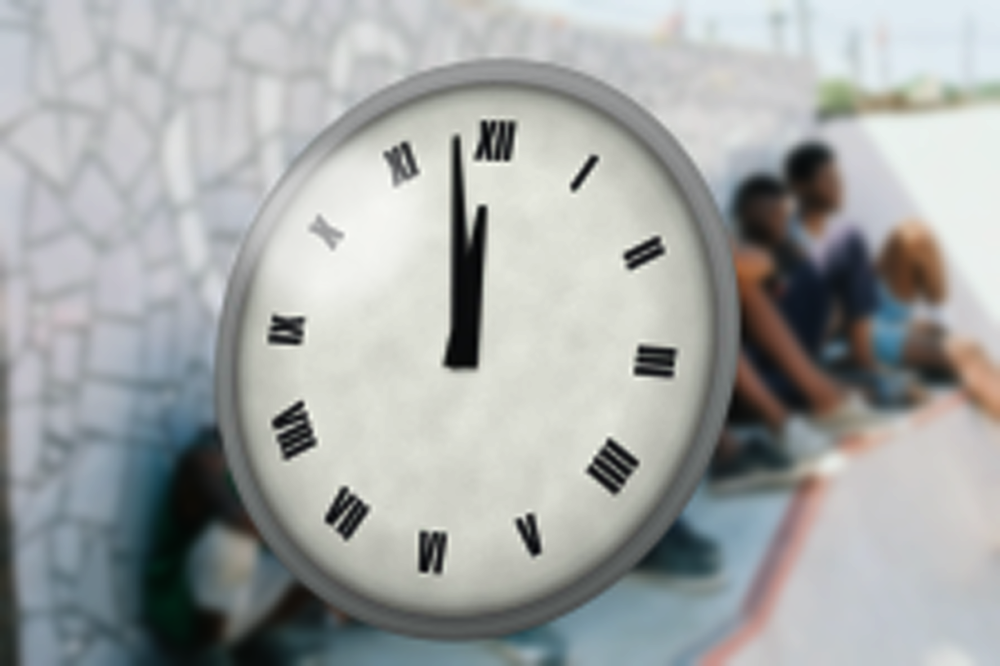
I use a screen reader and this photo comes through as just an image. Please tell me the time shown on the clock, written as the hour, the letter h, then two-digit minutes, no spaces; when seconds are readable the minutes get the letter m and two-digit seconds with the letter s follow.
11h58
